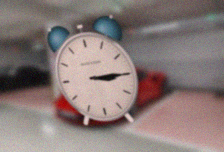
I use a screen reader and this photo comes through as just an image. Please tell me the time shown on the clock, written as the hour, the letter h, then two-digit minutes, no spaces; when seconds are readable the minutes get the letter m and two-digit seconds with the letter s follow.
3h15
